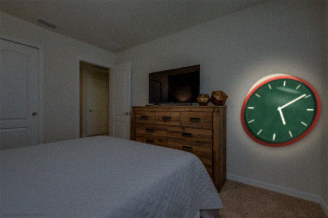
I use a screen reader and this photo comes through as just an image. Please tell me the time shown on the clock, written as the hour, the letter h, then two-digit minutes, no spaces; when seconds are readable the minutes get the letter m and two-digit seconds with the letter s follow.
5h09
